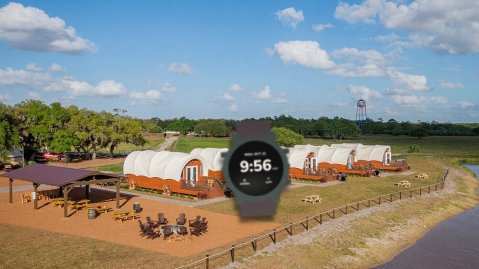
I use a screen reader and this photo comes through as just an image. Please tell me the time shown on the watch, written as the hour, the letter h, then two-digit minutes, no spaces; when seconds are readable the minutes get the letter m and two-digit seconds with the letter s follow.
9h56
